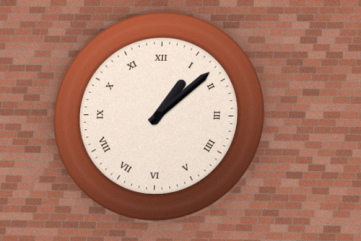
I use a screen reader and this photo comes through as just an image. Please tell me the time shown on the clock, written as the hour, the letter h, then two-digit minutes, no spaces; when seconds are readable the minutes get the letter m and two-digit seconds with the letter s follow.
1h08
